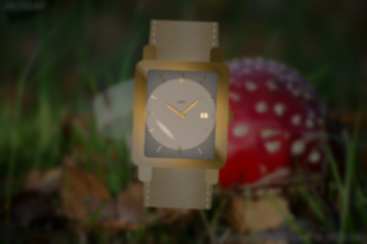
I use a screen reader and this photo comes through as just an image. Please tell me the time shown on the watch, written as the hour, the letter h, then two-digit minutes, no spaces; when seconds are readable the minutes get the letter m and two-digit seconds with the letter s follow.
10h08
